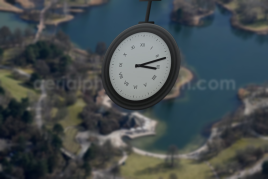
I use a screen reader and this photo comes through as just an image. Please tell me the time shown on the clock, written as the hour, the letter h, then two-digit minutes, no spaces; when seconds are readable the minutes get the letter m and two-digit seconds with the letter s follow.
3h12
